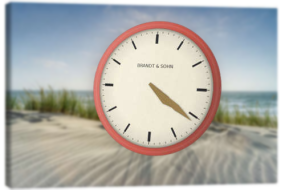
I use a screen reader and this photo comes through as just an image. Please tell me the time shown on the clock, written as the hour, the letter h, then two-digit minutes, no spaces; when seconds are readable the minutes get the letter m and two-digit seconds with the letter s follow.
4h21
